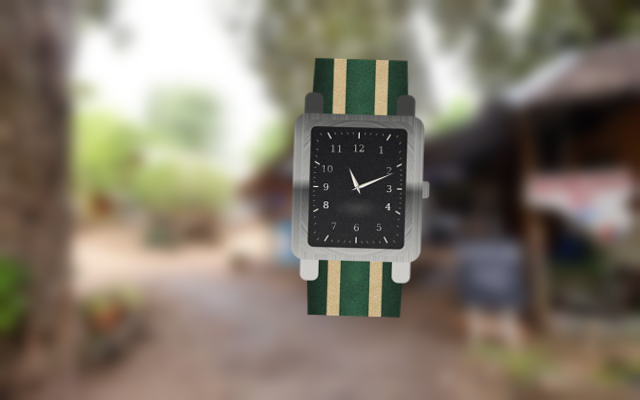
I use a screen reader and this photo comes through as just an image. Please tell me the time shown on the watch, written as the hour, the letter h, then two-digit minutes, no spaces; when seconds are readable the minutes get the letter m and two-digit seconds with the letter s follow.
11h11
